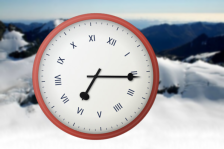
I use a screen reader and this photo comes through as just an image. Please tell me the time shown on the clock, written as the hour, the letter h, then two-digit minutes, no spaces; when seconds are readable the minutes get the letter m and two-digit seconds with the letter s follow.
6h11
